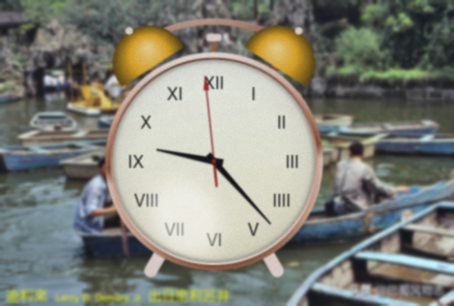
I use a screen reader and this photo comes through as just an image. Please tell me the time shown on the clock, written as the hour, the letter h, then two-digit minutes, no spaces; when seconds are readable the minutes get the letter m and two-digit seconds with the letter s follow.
9h22m59s
